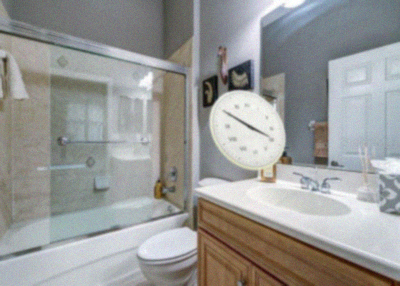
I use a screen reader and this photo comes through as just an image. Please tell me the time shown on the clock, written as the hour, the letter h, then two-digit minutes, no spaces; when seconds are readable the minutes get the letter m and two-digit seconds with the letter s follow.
3h50
